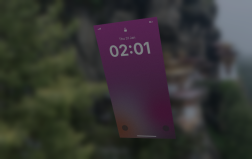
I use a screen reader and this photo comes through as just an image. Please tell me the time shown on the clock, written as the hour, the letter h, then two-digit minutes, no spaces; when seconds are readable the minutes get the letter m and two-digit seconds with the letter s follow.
2h01
